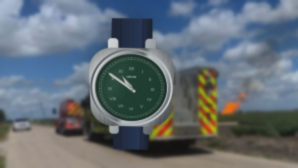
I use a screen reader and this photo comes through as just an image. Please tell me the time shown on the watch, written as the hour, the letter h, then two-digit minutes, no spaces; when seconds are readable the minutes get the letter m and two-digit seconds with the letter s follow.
10h51
